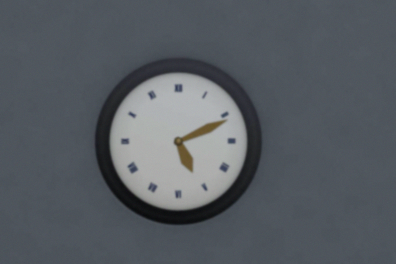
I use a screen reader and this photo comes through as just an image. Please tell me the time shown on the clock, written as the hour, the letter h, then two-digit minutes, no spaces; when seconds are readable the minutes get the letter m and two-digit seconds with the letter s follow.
5h11
